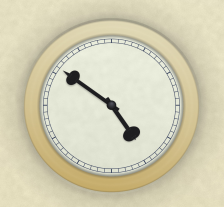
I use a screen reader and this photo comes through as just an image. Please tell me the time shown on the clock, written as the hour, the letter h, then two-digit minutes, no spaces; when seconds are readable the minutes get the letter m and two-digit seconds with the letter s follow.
4h51
